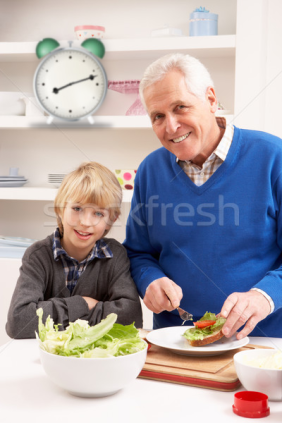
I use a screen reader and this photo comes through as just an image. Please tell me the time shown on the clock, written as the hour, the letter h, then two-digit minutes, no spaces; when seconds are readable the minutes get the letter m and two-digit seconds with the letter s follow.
8h12
